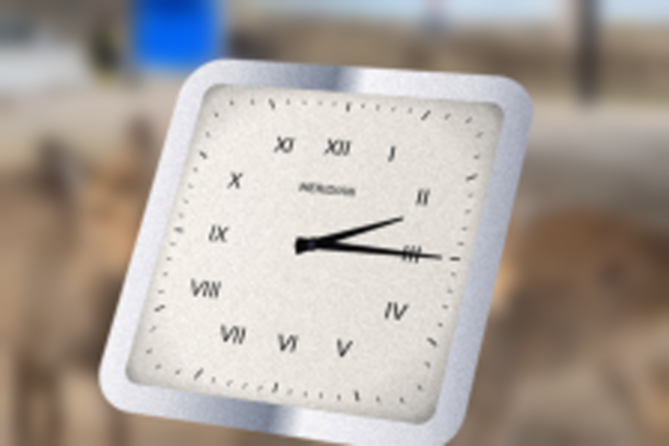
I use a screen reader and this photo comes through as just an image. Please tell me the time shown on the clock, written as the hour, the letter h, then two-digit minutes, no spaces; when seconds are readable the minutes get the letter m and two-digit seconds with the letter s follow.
2h15
